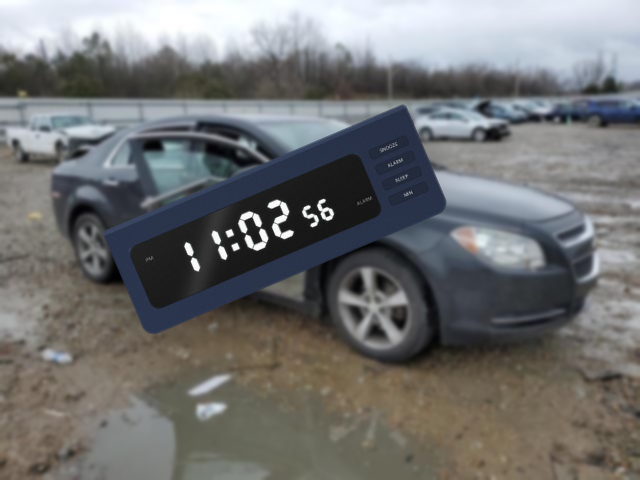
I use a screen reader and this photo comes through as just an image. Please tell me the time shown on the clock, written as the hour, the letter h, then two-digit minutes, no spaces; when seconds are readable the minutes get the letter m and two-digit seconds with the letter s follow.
11h02m56s
